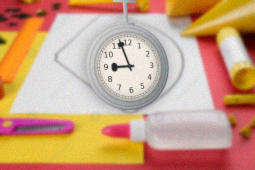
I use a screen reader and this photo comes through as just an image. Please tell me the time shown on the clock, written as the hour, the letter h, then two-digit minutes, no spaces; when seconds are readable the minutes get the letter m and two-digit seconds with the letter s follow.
8h57
